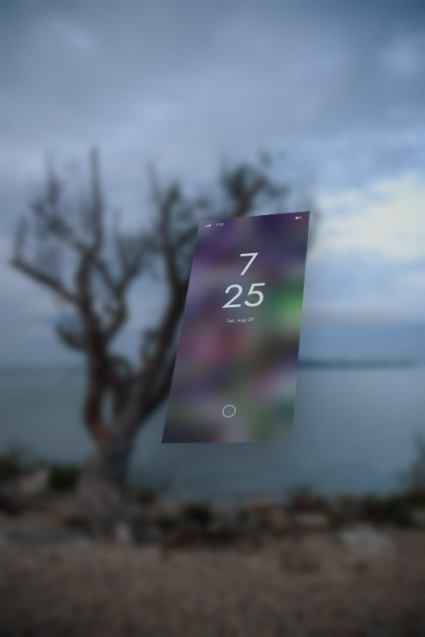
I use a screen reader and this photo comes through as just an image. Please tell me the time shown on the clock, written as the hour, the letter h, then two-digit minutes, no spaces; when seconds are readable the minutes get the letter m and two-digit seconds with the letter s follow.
7h25
